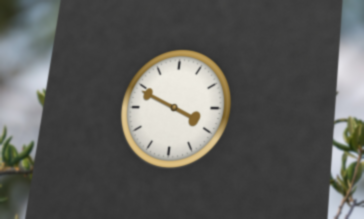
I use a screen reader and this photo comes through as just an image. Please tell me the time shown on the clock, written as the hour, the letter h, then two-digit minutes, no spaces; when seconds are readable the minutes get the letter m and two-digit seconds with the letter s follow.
3h49
